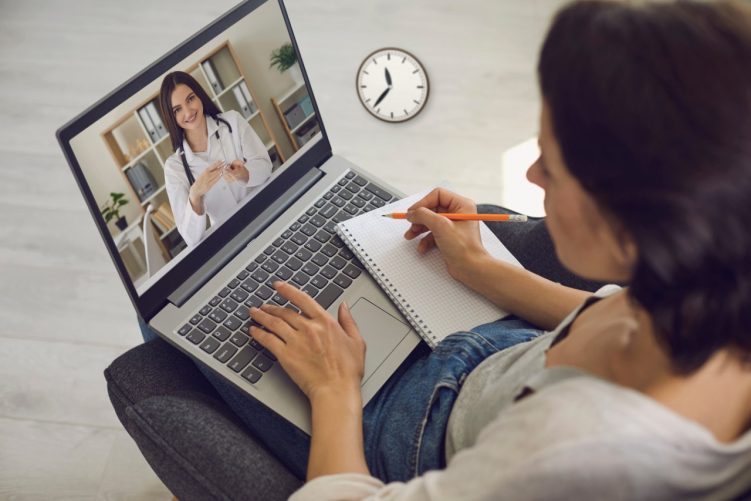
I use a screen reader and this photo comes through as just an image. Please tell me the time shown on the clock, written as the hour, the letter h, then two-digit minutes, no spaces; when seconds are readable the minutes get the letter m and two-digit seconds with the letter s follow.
11h37
